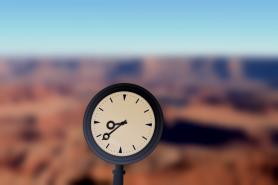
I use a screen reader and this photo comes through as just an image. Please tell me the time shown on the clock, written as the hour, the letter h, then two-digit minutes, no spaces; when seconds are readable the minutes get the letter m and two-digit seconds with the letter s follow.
8h38
